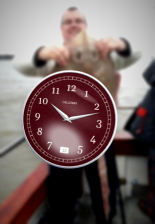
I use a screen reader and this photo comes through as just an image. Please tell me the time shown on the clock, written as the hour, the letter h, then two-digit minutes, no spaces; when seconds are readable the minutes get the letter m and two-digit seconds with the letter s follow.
10h12
